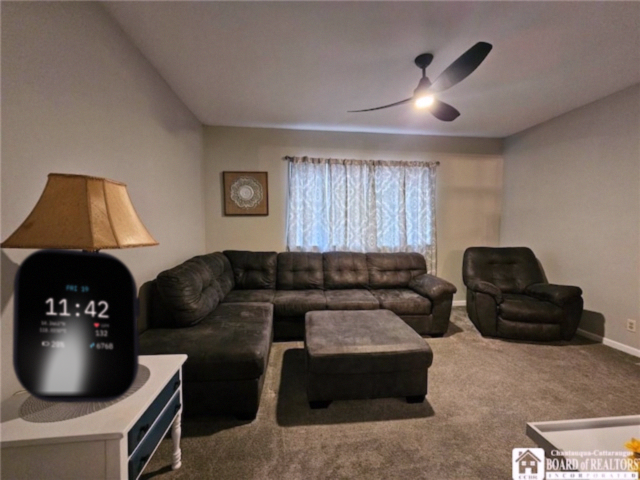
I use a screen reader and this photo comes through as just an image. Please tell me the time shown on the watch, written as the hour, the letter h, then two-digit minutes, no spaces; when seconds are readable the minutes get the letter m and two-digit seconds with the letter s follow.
11h42
